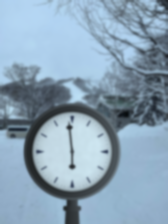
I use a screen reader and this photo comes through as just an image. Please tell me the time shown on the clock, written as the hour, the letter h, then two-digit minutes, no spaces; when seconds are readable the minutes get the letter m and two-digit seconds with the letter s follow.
5h59
